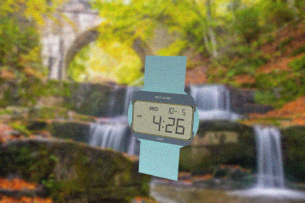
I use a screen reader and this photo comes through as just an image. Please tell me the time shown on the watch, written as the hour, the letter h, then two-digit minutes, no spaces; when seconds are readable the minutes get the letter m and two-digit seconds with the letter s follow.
4h26
